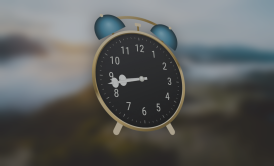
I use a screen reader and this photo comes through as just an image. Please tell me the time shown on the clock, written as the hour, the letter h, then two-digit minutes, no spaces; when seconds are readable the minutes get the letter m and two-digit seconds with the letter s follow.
8h43
